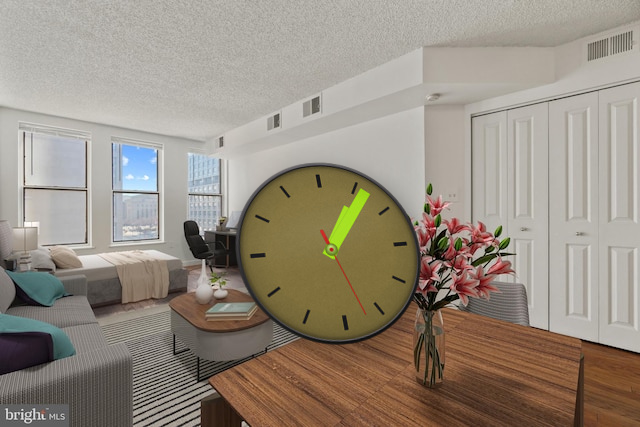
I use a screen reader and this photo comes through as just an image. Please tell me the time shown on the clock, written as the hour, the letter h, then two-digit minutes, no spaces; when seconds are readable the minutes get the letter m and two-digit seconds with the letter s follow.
1h06m27s
